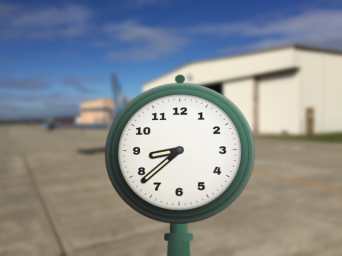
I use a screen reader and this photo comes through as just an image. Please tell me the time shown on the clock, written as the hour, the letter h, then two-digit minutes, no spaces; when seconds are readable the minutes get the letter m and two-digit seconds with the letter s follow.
8h38
